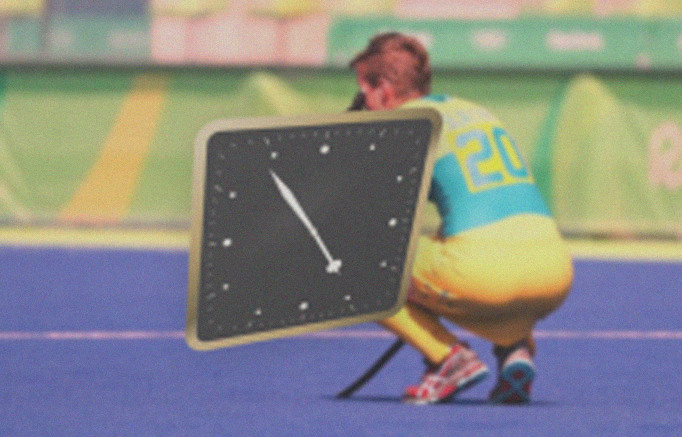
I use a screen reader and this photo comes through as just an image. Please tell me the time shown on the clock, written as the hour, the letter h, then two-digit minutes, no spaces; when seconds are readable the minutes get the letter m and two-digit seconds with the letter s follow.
4h54
